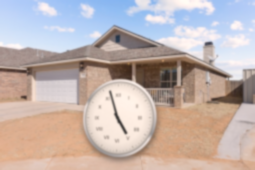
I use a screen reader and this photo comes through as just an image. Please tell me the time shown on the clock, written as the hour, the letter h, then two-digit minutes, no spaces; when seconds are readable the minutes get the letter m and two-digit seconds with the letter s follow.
4h57
